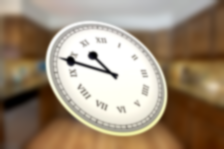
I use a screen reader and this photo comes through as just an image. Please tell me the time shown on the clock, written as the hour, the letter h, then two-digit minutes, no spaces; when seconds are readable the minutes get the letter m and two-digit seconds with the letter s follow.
10h48
